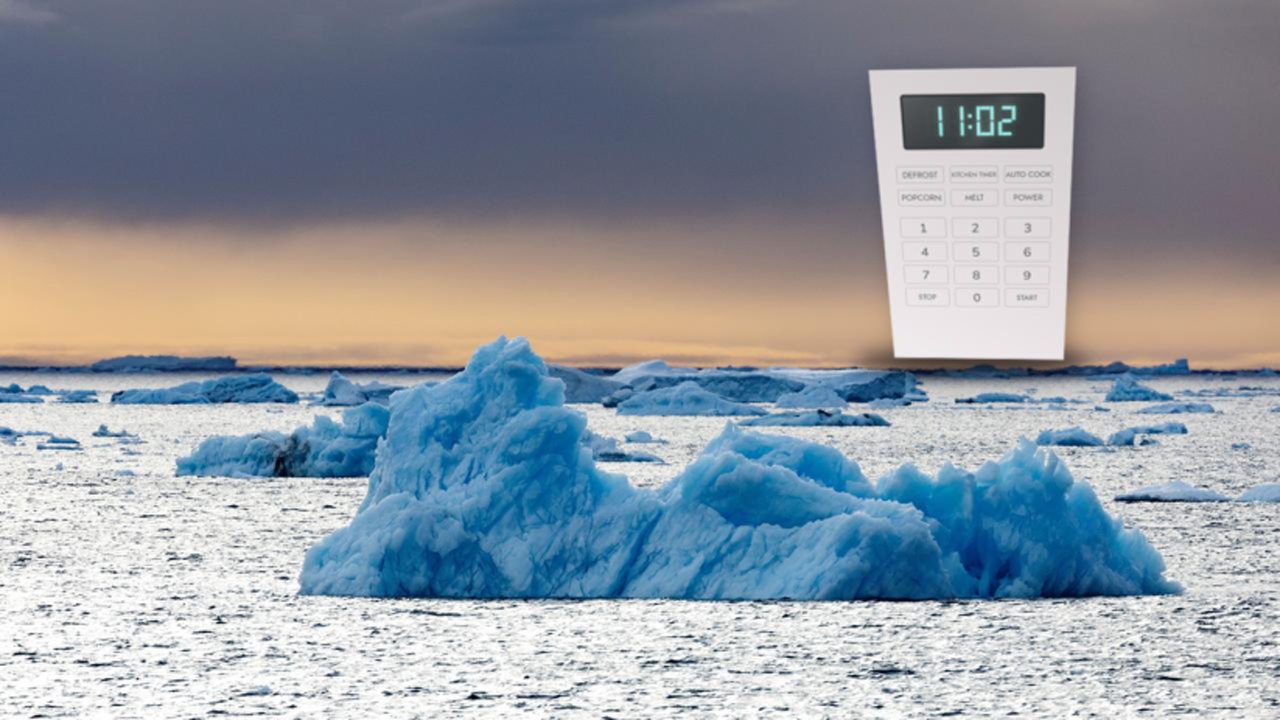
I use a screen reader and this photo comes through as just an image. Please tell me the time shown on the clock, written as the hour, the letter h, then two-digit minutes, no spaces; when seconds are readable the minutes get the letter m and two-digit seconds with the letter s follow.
11h02
